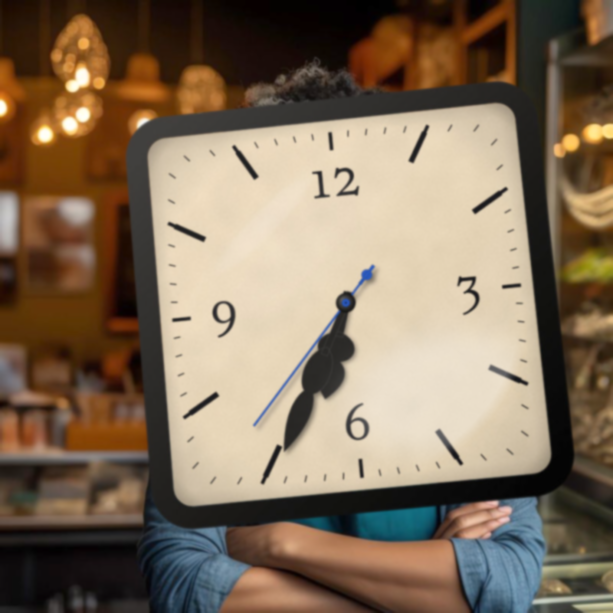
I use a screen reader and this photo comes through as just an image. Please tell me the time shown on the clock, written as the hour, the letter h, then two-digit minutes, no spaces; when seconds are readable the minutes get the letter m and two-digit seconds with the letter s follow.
6h34m37s
